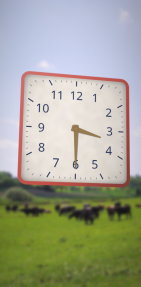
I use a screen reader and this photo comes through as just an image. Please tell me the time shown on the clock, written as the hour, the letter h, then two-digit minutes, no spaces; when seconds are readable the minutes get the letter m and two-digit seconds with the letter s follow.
3h30
